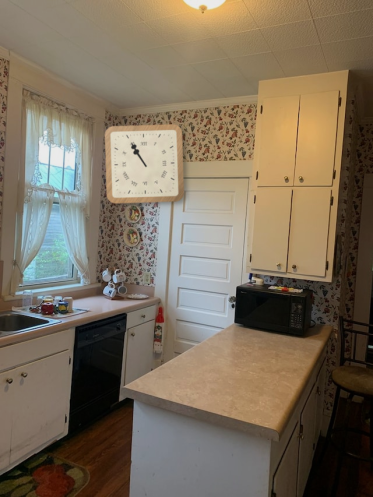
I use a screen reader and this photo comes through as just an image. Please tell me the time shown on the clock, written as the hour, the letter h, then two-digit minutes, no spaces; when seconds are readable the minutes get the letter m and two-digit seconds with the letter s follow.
10h55
